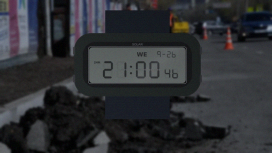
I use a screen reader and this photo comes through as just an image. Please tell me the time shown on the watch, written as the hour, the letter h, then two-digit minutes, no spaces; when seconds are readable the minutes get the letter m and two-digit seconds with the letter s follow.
21h00m46s
